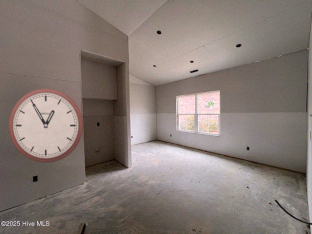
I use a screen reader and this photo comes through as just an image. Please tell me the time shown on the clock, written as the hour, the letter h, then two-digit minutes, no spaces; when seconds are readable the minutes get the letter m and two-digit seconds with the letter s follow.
12h55
